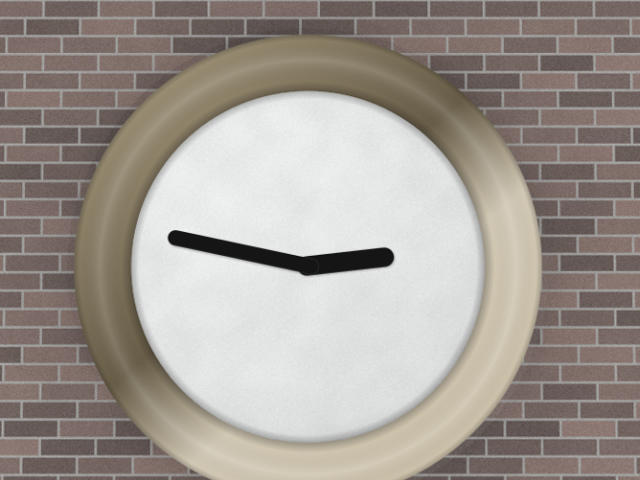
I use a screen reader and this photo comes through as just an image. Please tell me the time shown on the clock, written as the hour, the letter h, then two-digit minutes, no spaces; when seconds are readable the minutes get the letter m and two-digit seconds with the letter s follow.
2h47
